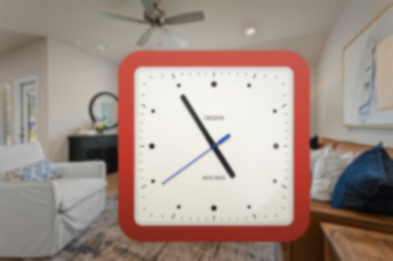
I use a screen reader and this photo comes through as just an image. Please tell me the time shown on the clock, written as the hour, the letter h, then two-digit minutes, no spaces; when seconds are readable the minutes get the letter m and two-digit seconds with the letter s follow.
4h54m39s
